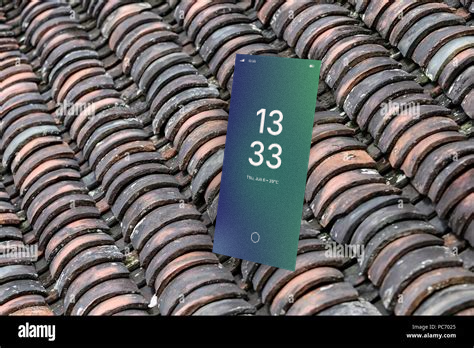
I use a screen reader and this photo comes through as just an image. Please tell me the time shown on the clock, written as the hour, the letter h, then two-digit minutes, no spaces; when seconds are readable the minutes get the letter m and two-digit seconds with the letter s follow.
13h33
